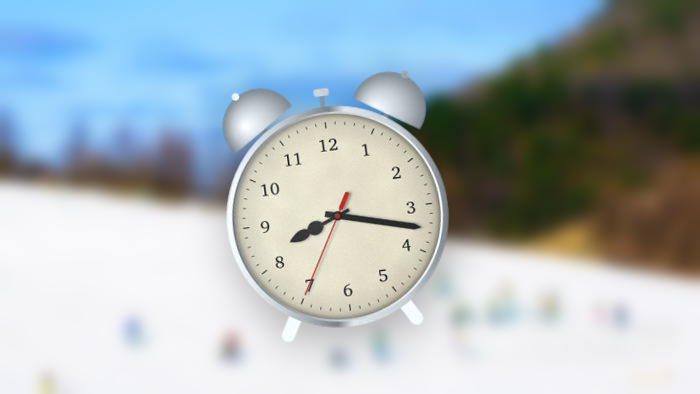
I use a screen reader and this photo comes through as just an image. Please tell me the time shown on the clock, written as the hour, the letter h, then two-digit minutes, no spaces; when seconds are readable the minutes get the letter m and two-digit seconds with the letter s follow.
8h17m35s
